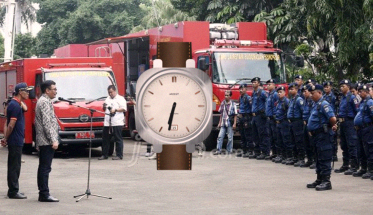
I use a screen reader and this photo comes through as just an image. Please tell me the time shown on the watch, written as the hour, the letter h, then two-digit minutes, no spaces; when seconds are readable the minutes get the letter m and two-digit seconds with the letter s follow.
6h32
